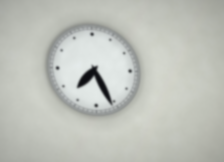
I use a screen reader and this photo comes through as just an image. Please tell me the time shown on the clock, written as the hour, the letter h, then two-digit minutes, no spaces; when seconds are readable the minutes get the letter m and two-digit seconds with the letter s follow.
7h26
